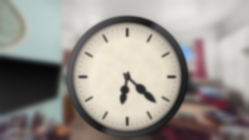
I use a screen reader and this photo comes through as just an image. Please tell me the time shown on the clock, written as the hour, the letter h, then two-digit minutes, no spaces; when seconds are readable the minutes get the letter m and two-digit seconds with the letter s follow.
6h22
